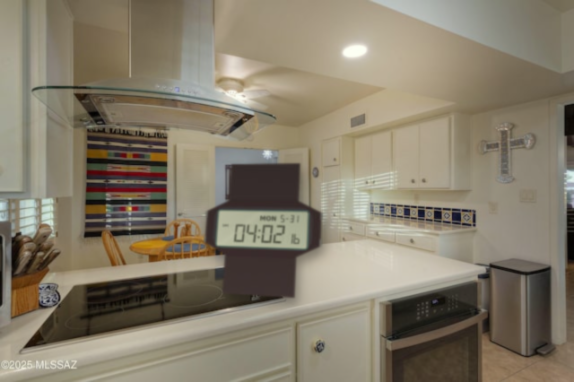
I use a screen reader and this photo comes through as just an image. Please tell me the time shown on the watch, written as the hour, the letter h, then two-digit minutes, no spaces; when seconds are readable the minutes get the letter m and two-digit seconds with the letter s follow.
4h02
